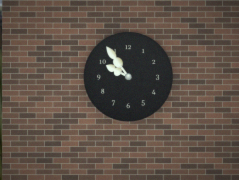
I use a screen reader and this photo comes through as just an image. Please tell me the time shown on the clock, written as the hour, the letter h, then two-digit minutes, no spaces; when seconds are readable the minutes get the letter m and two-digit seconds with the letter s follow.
9h54
